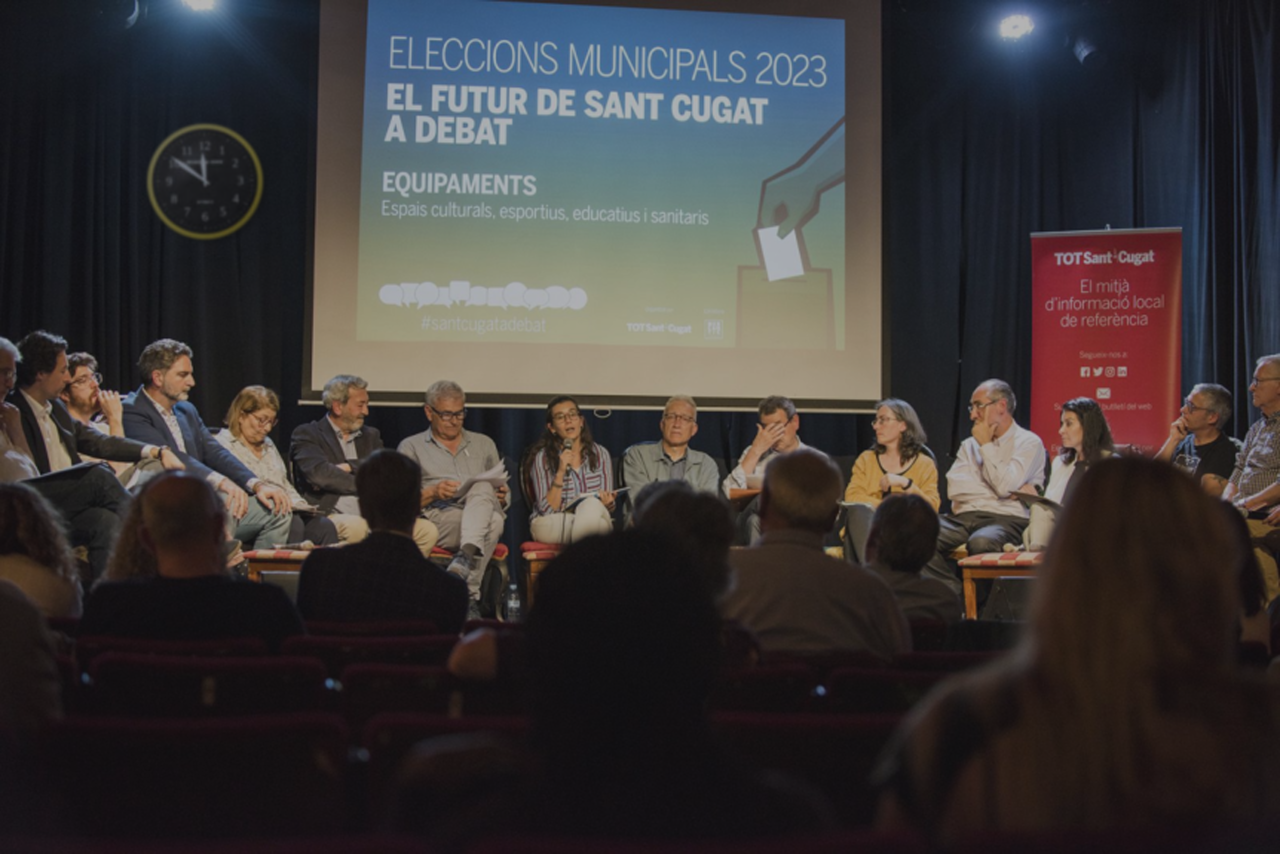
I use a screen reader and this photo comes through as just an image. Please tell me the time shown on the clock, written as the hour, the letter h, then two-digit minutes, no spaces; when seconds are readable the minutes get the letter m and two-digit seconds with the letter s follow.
11h51
